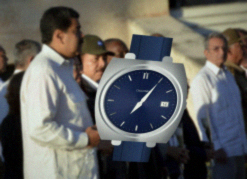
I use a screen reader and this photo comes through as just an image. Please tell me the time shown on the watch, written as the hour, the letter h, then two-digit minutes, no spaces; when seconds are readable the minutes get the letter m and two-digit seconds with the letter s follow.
7h05
